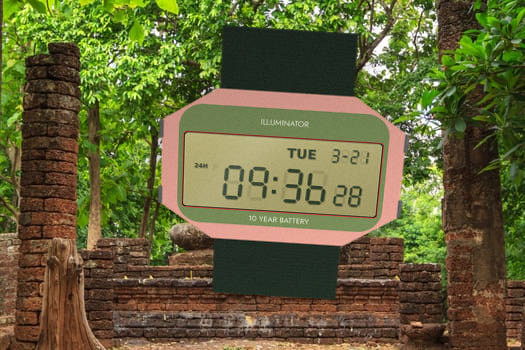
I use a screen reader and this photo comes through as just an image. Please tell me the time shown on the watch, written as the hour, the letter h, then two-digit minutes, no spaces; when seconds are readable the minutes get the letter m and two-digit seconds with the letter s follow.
9h36m28s
